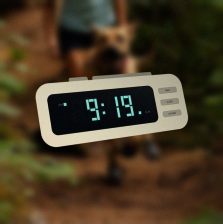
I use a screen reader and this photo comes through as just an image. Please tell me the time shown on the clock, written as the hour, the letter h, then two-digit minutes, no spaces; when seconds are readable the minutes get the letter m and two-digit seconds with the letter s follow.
9h19
